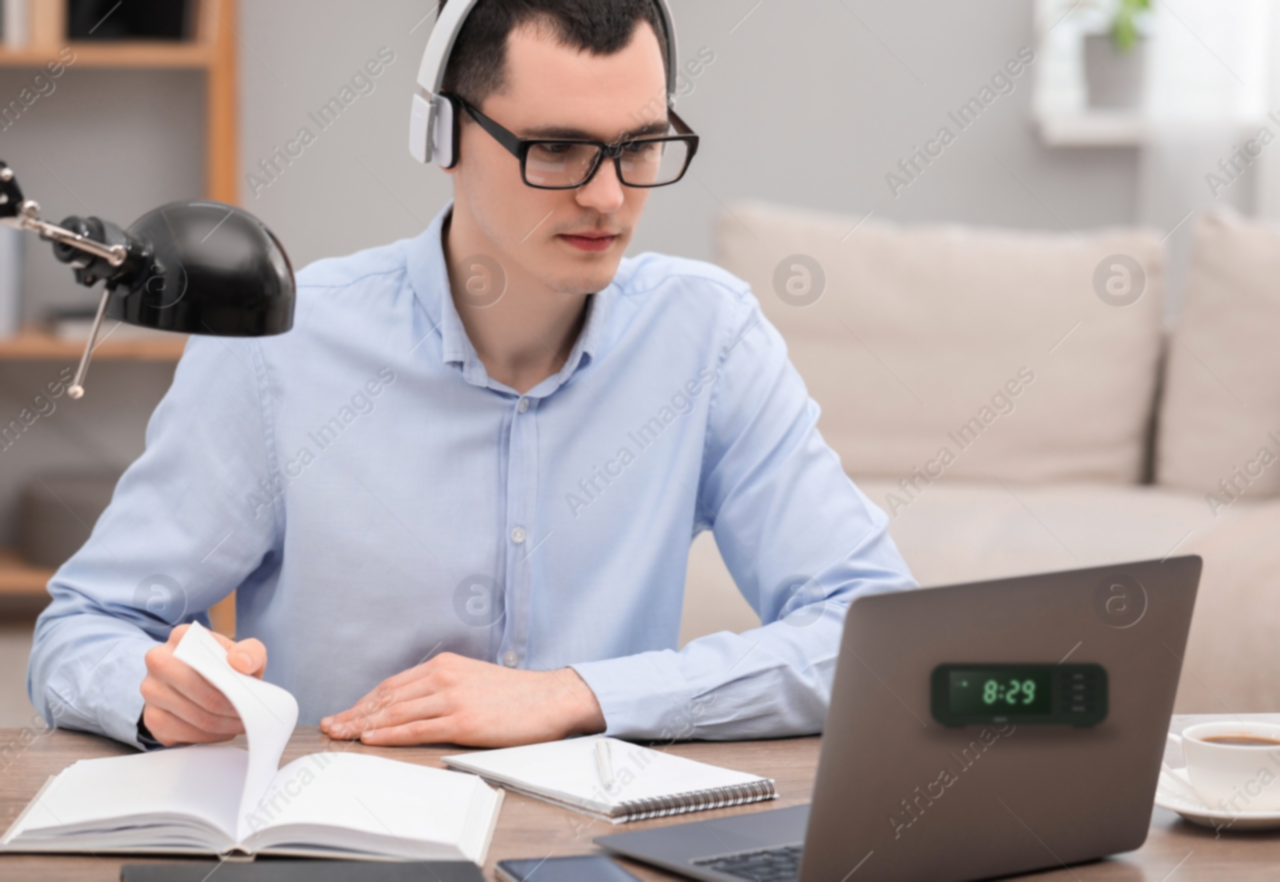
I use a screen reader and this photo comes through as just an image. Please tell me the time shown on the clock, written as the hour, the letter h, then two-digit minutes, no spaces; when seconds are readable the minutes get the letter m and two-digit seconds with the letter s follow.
8h29
